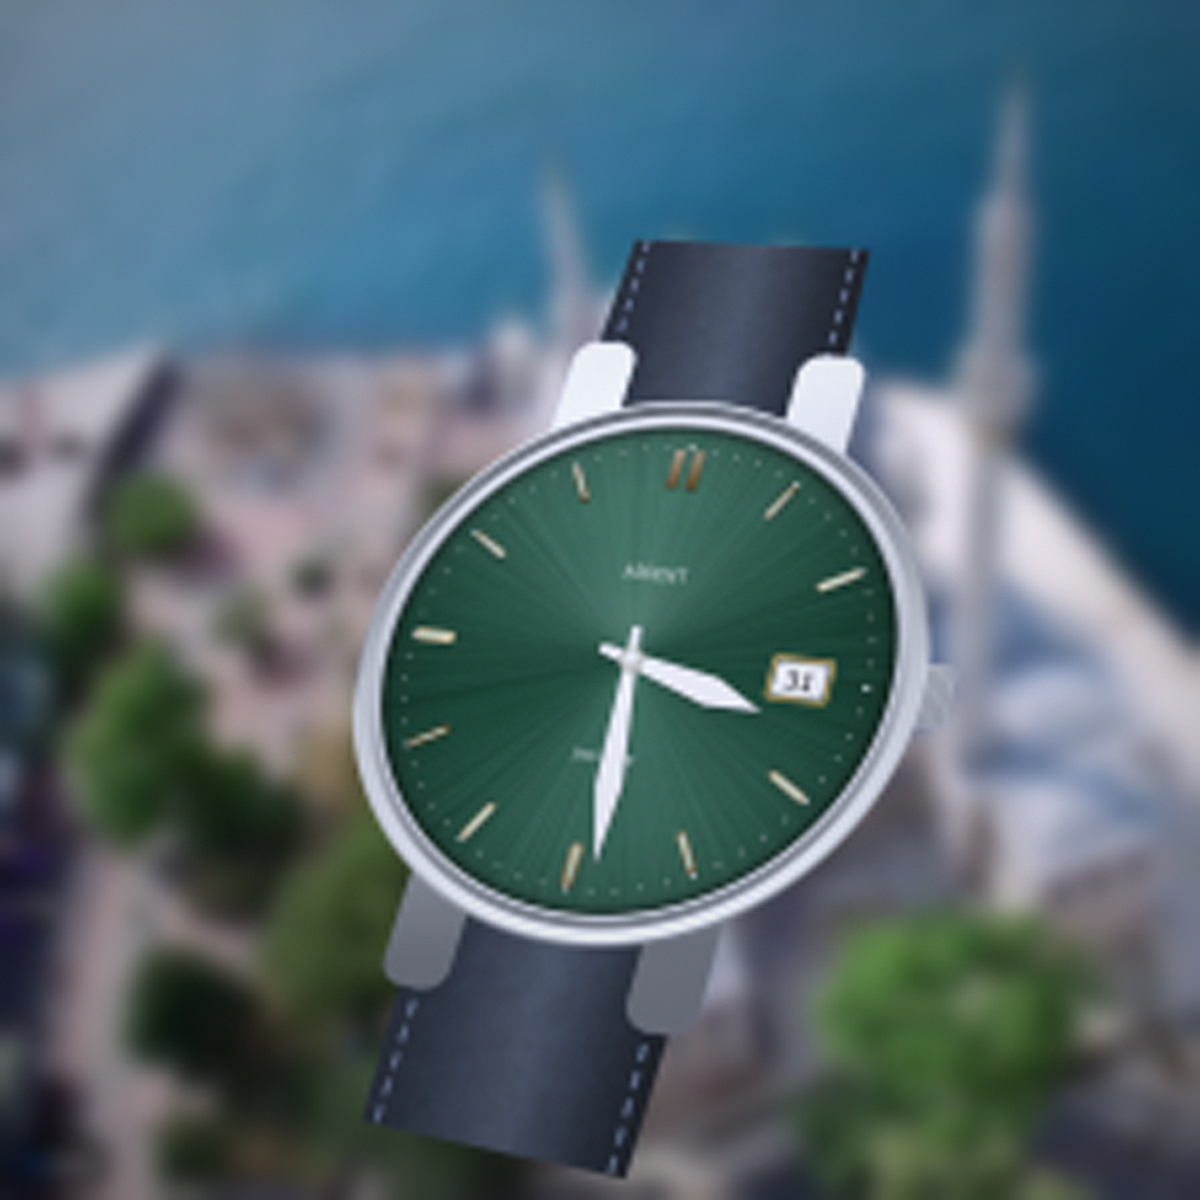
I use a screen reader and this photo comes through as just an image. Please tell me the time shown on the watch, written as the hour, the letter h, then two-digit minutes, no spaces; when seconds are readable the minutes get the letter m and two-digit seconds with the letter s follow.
3h29
